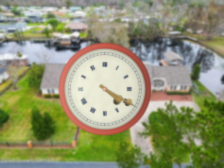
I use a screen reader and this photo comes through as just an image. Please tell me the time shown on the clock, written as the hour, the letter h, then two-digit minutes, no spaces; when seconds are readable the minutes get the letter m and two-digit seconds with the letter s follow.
4h20
